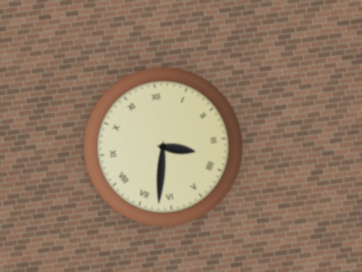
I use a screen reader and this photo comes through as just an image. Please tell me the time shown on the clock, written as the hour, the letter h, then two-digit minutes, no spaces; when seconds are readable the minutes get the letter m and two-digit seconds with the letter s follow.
3h32
